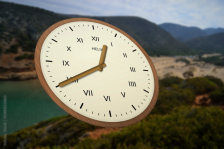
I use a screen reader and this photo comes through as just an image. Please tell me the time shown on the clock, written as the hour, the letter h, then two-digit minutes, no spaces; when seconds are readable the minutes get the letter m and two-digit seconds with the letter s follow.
12h40
